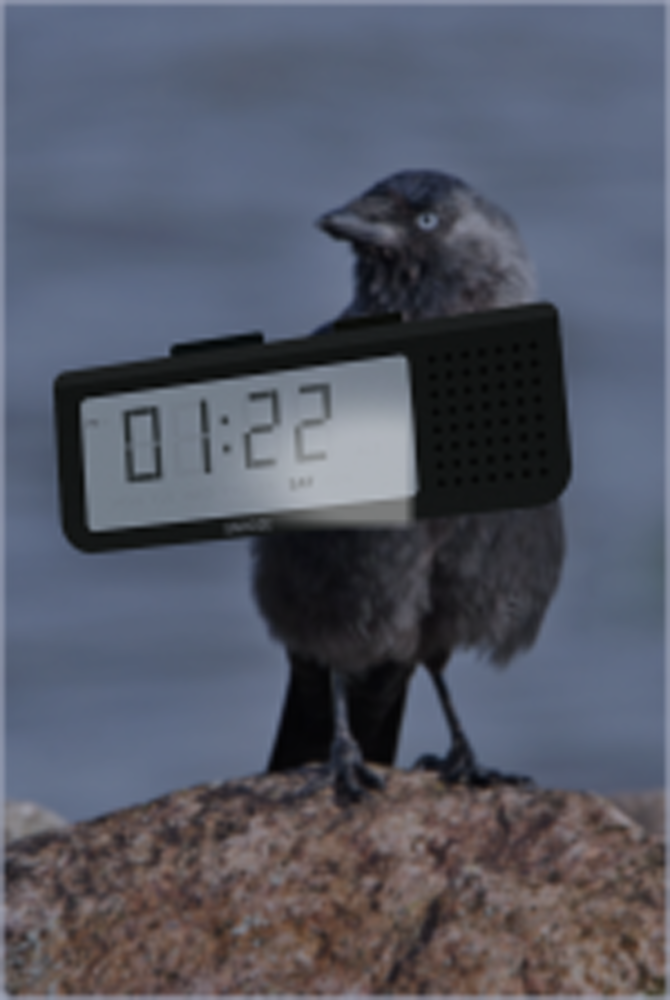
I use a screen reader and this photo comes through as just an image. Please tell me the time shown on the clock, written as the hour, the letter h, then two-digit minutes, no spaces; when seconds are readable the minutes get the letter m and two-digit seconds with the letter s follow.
1h22
